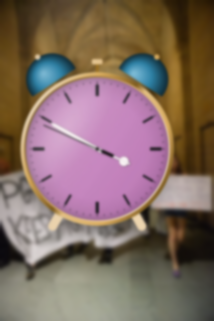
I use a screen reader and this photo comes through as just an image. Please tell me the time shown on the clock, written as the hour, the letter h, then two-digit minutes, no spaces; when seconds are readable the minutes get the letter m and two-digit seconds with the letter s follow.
3h49m49s
